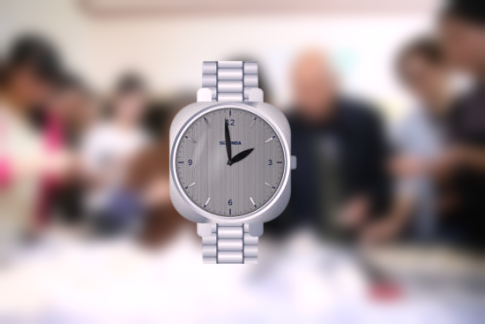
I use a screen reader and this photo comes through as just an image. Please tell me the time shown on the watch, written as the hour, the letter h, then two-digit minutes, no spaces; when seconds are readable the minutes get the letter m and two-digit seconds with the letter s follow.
1h59
